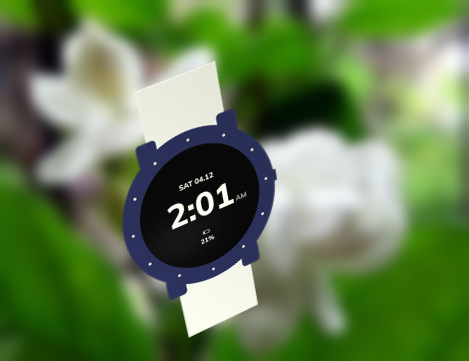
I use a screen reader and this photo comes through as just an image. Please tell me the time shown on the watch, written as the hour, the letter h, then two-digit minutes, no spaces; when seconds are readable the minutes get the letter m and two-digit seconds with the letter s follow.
2h01
